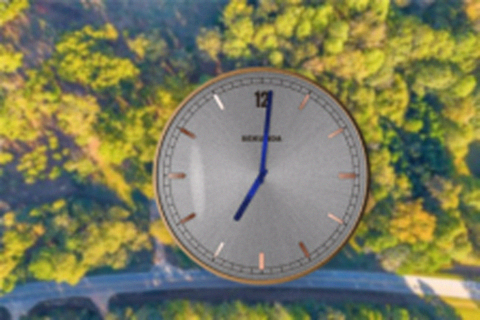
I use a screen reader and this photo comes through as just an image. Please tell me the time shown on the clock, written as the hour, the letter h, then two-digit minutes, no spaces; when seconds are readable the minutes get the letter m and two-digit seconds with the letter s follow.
7h01
